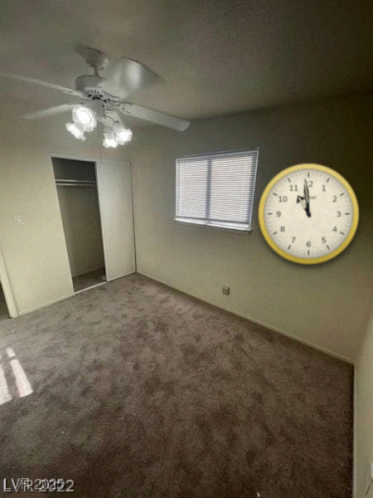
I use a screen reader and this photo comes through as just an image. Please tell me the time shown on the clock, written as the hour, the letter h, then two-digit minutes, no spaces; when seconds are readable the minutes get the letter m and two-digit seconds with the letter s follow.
10h59
